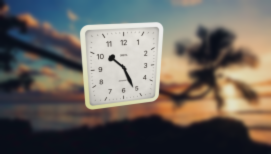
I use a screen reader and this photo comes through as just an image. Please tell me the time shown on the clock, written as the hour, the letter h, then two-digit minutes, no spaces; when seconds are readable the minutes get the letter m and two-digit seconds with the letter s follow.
10h26
